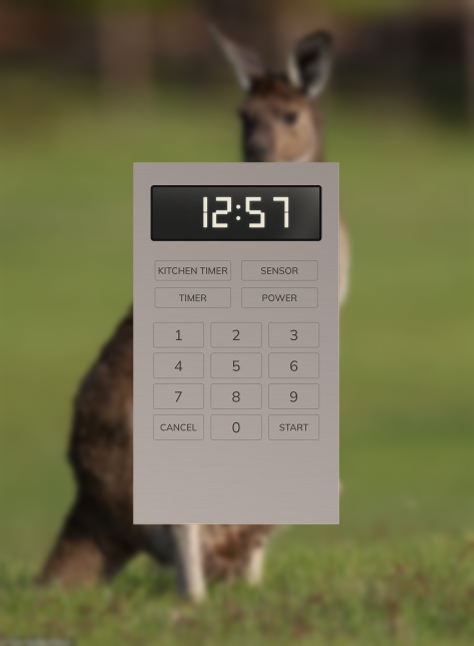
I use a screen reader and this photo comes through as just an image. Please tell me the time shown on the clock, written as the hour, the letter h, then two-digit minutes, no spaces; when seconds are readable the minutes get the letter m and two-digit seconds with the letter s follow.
12h57
